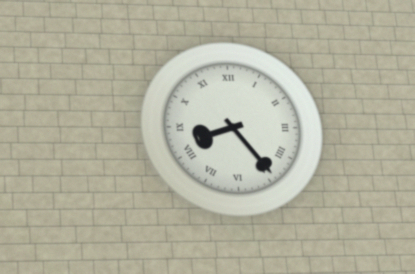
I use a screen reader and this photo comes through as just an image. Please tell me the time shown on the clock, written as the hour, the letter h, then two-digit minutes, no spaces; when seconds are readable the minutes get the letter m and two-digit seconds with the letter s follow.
8h24
